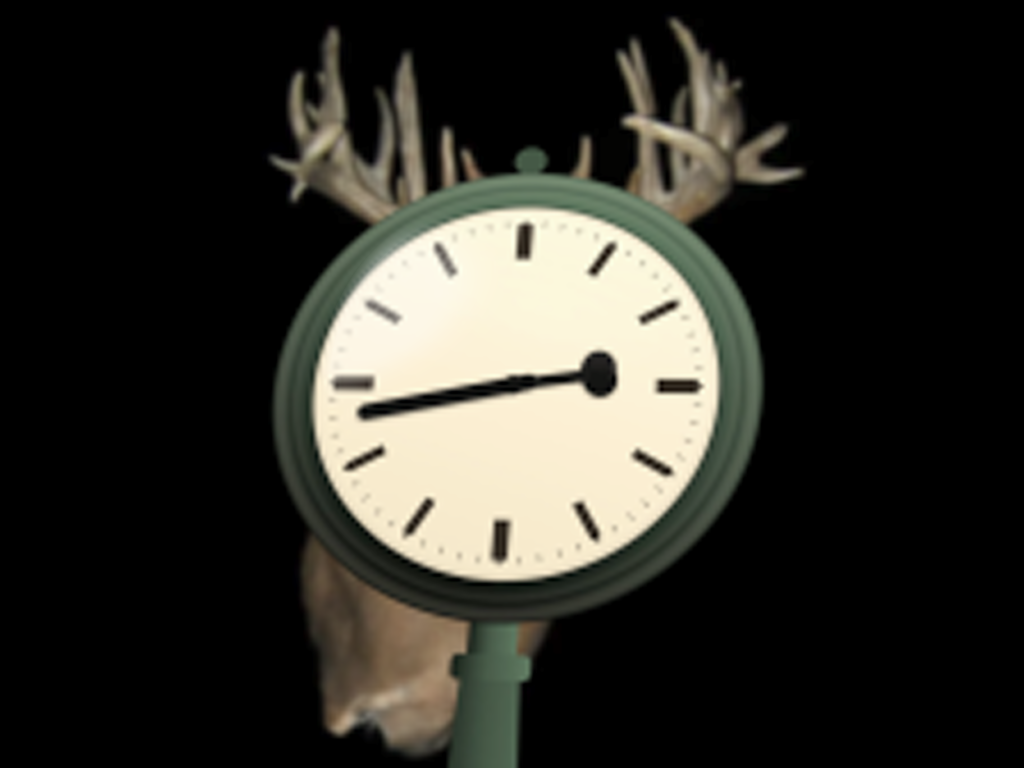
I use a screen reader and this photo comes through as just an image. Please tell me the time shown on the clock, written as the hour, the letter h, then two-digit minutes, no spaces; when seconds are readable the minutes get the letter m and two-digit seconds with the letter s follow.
2h43
